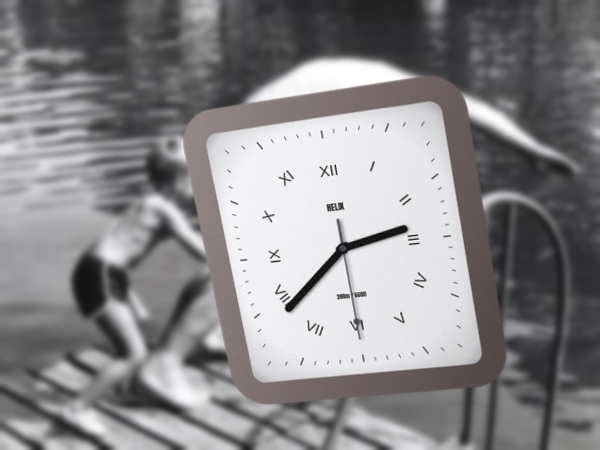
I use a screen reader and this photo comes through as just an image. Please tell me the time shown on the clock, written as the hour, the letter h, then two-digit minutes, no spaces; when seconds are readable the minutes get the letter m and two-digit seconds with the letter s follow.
2h38m30s
